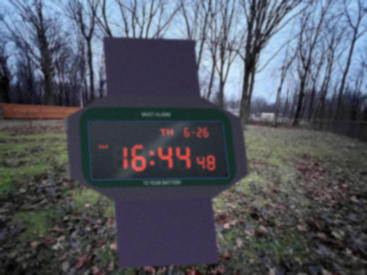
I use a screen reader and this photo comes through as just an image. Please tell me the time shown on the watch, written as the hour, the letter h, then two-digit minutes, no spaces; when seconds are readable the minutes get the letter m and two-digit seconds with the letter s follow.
16h44m48s
